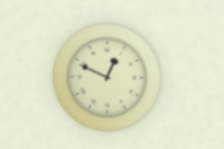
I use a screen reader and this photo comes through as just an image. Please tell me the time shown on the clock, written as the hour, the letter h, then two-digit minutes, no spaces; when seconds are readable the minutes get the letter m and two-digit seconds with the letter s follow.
12h49
